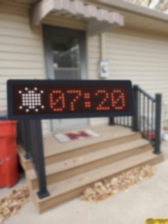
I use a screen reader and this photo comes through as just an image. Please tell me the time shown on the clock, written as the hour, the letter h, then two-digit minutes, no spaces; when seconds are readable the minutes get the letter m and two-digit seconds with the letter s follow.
7h20
